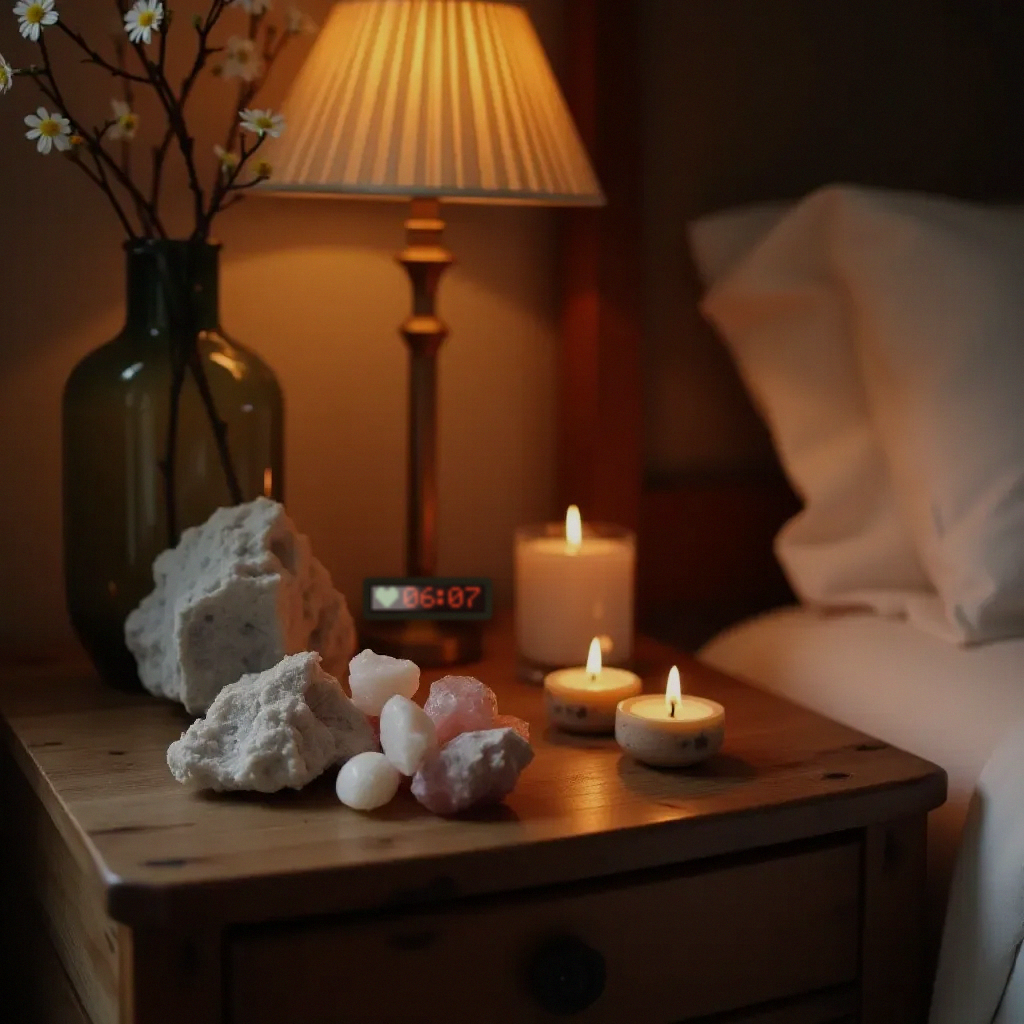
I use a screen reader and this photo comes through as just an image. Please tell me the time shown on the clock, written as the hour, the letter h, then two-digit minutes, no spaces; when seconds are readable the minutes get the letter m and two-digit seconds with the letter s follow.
6h07
